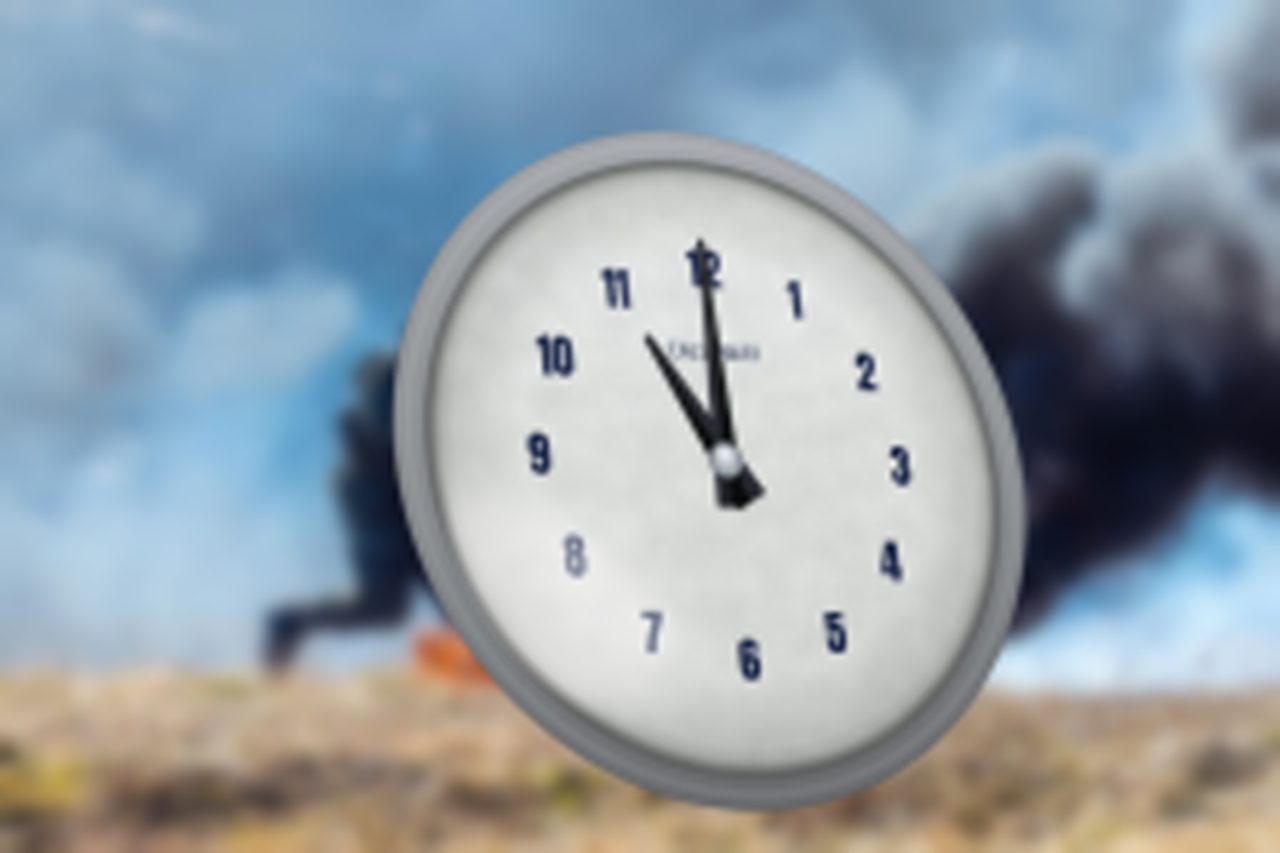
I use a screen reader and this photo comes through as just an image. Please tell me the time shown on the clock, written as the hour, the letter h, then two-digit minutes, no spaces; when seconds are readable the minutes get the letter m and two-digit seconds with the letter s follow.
11h00
